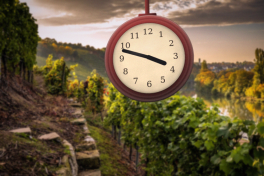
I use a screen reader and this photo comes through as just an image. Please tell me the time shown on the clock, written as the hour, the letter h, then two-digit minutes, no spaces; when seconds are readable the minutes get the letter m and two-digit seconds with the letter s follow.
3h48
